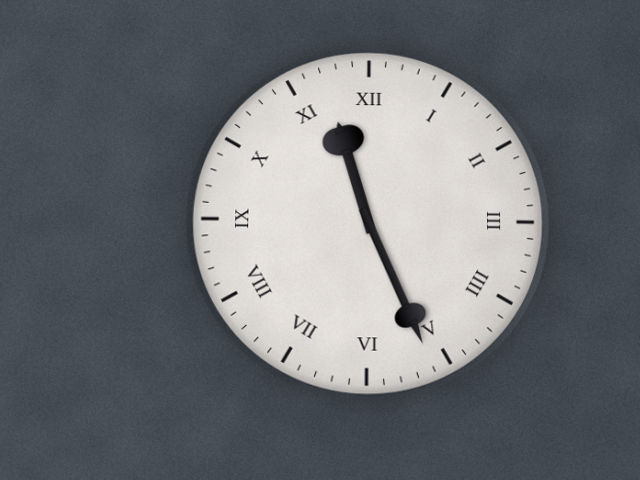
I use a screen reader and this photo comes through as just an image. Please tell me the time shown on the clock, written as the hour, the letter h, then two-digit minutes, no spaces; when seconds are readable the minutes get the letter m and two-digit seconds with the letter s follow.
11h26
